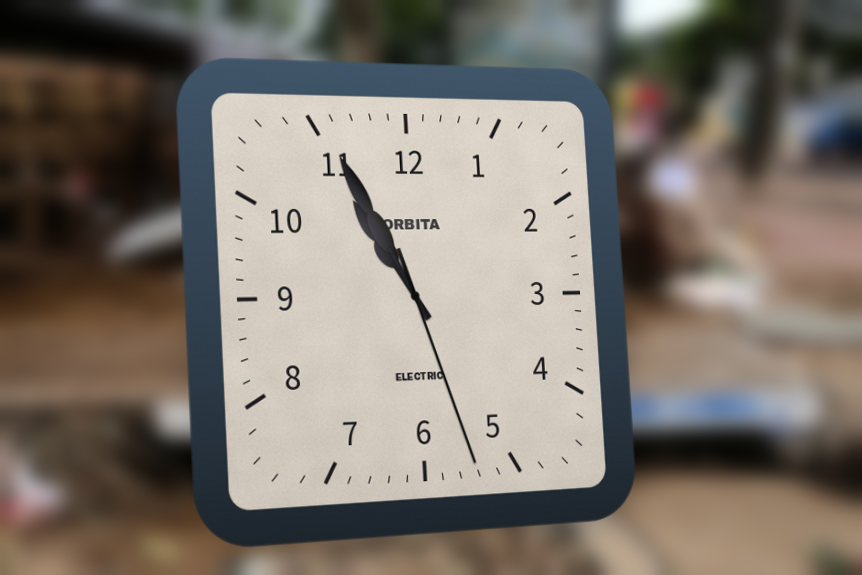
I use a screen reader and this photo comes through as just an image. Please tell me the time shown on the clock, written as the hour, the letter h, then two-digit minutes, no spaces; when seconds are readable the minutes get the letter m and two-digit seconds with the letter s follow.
10h55m27s
